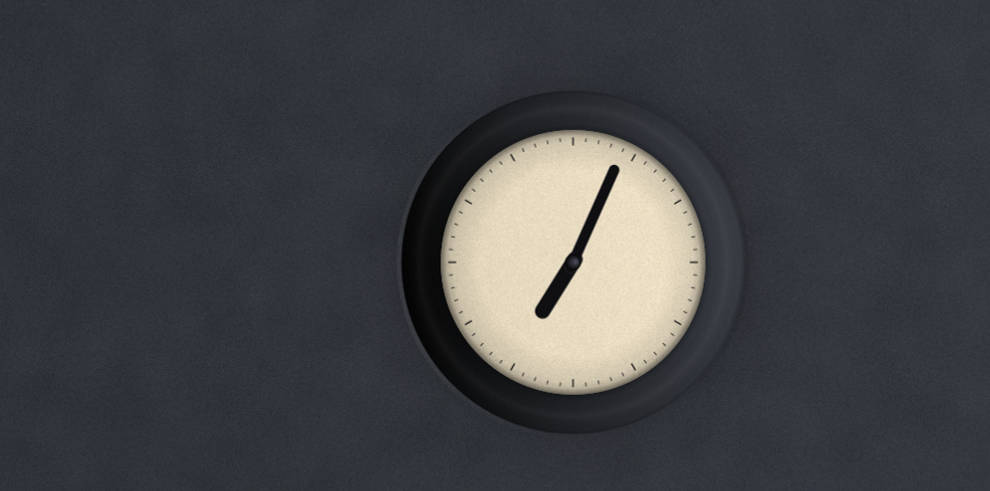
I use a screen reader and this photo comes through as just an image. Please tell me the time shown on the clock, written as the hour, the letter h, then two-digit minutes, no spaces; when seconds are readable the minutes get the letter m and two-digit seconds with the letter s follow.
7h04
